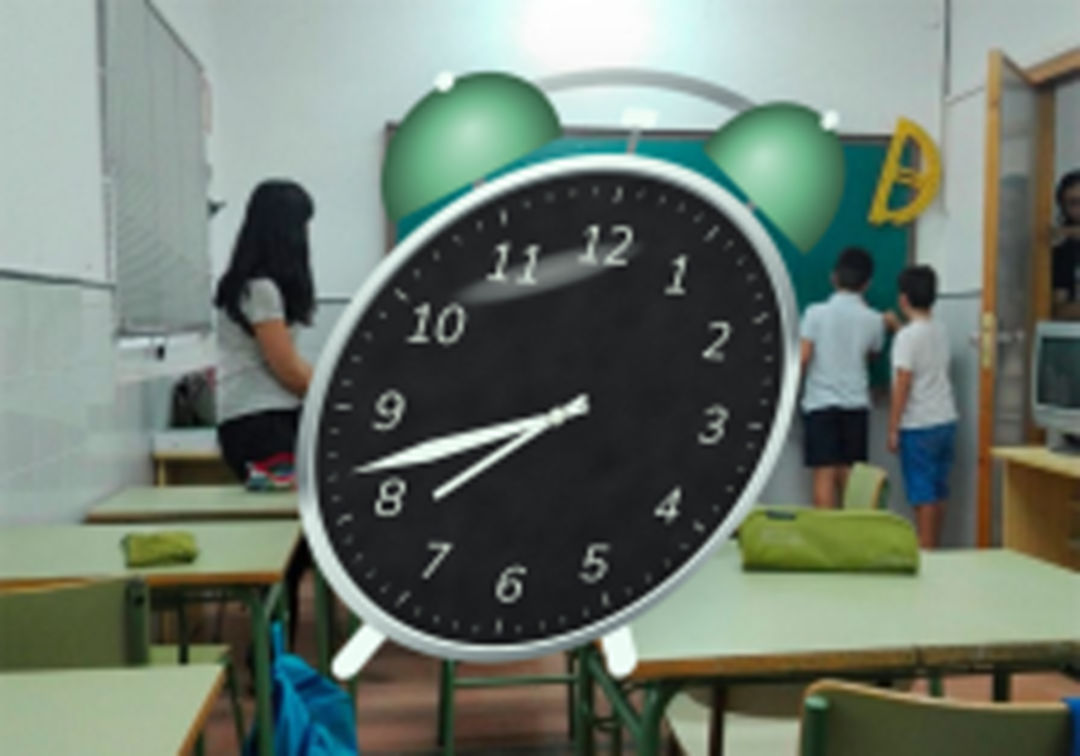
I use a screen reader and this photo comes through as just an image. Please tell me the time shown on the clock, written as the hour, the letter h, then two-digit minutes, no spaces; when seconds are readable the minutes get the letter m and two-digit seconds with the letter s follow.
7h42
